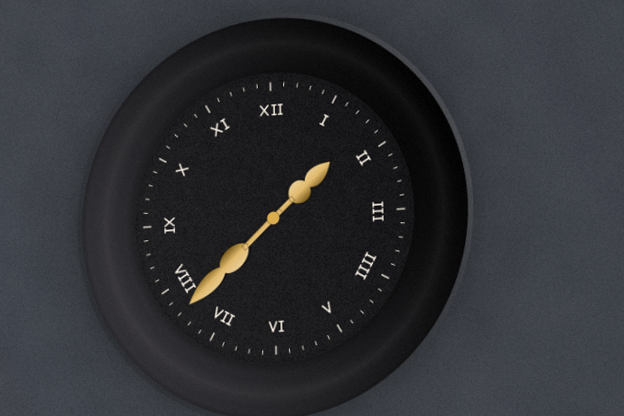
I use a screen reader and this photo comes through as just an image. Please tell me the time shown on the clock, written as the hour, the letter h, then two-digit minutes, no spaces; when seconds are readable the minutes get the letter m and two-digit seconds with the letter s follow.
1h38
